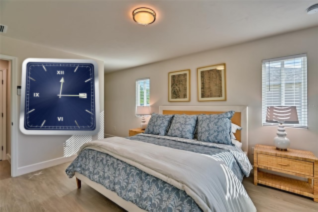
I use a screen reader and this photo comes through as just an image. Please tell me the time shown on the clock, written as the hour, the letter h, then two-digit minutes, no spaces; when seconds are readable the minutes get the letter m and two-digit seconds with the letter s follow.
12h15
